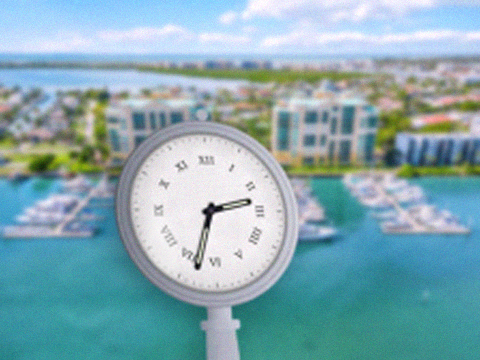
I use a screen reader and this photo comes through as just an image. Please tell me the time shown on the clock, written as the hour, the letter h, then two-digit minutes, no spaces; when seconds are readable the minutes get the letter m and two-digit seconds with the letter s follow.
2h33
